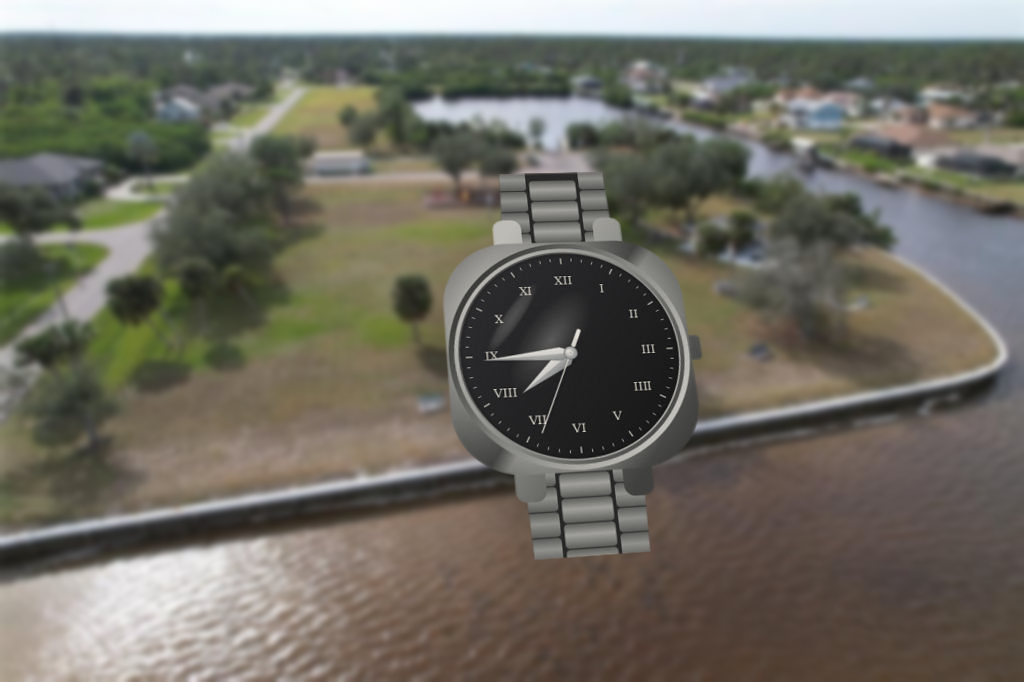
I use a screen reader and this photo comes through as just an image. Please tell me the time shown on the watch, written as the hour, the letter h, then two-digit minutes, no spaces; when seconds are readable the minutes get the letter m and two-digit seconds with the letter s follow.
7h44m34s
